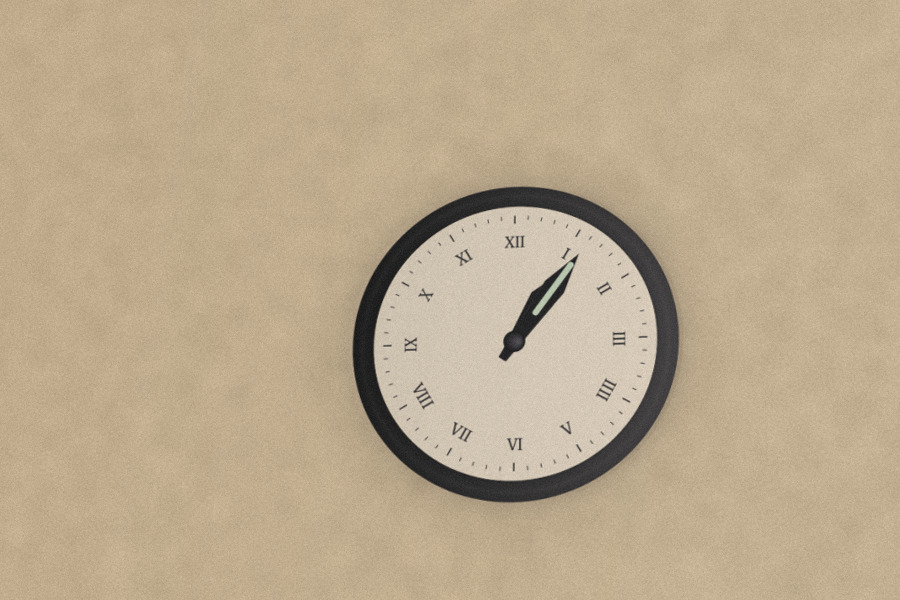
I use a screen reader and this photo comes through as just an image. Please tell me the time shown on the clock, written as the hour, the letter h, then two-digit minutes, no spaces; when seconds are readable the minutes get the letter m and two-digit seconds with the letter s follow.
1h06
